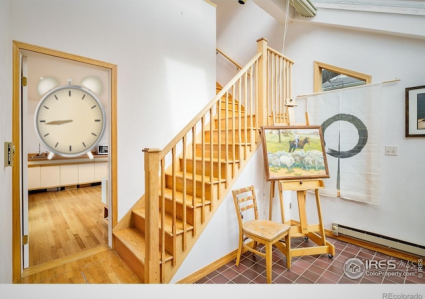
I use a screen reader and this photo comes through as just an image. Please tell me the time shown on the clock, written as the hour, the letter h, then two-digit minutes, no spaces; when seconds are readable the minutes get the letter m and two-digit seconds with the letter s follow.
8h44
